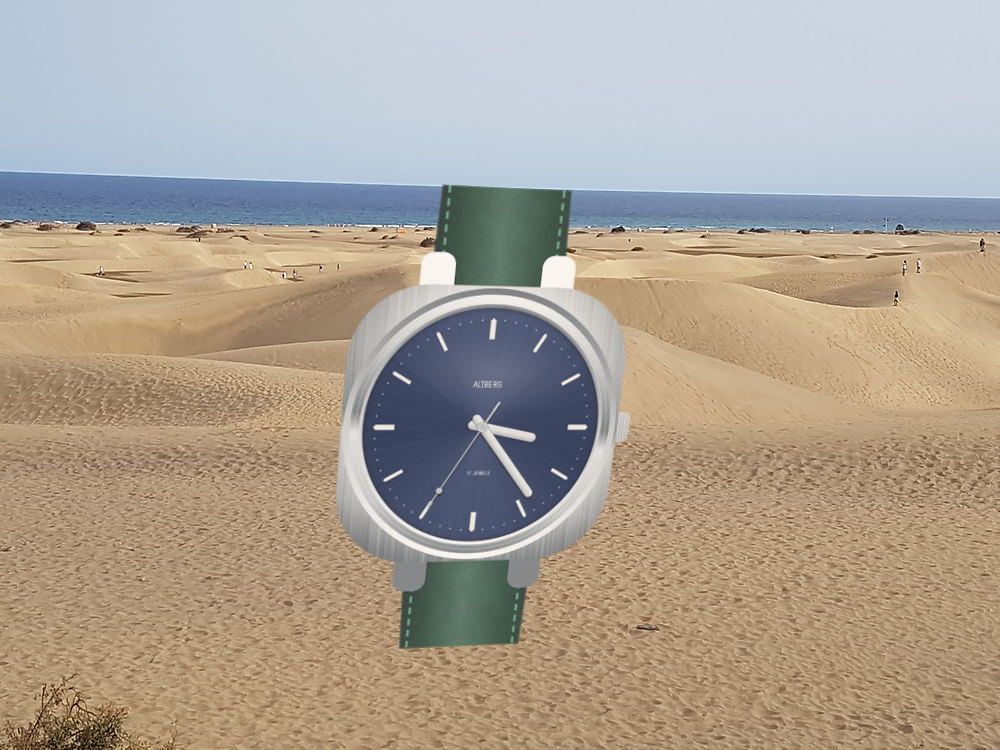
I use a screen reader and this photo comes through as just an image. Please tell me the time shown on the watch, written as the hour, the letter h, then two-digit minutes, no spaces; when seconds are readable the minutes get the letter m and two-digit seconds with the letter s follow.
3h23m35s
